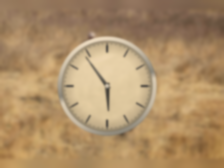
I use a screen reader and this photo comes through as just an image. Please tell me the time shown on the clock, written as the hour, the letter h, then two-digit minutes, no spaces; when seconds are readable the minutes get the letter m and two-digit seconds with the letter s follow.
5h54
